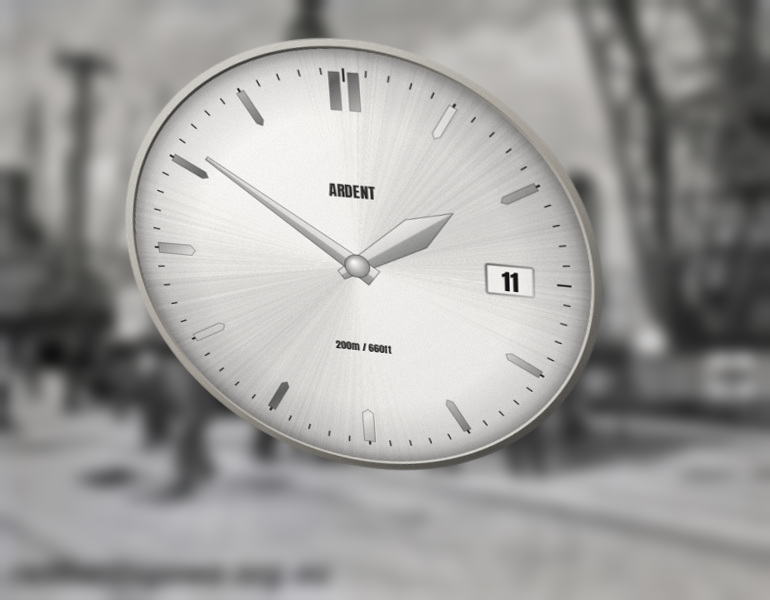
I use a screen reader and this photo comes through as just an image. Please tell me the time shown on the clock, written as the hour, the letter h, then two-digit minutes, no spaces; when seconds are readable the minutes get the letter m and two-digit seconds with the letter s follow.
1h51
